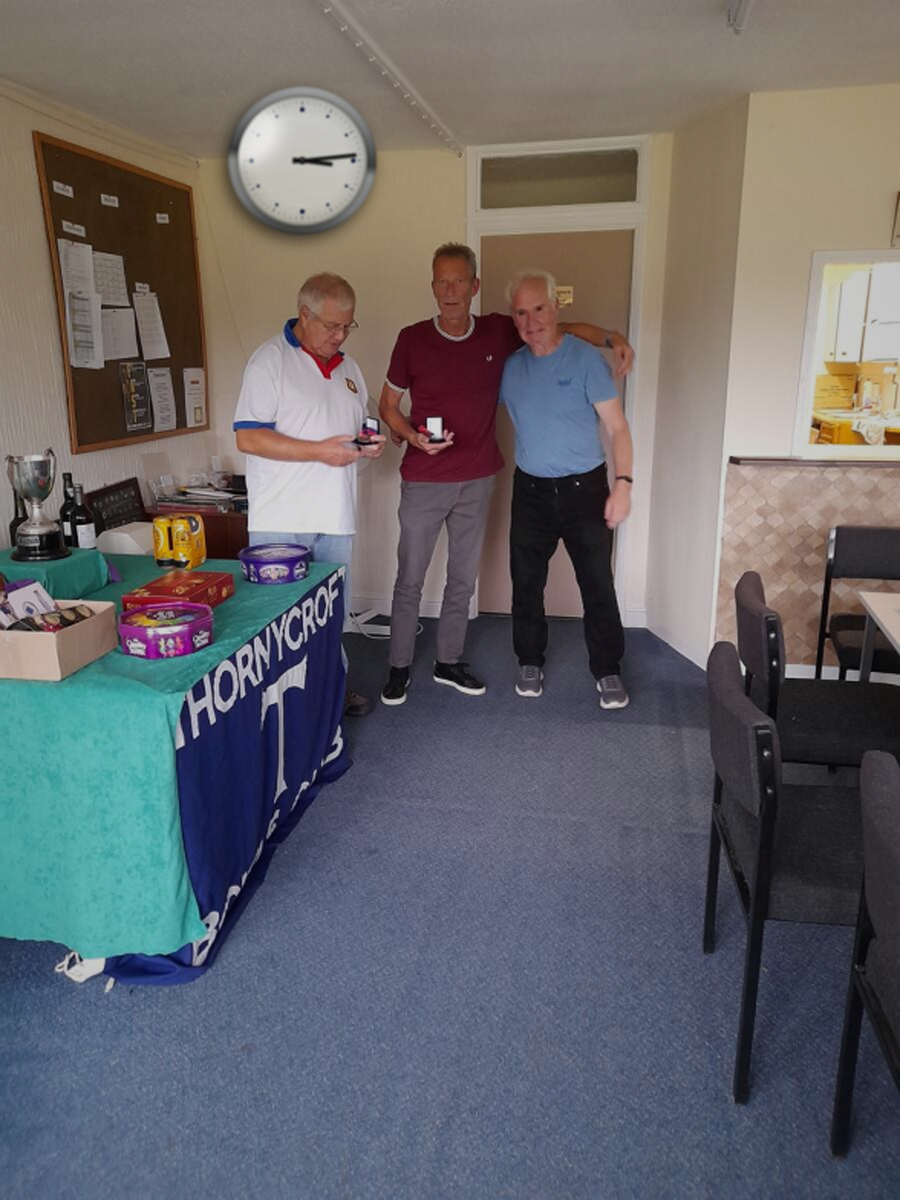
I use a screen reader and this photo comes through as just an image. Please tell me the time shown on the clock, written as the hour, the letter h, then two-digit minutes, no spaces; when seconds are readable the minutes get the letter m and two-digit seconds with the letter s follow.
3h14
